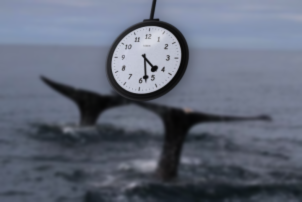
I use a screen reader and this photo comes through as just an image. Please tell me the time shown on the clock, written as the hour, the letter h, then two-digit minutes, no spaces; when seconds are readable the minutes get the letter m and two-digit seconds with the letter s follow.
4h28
